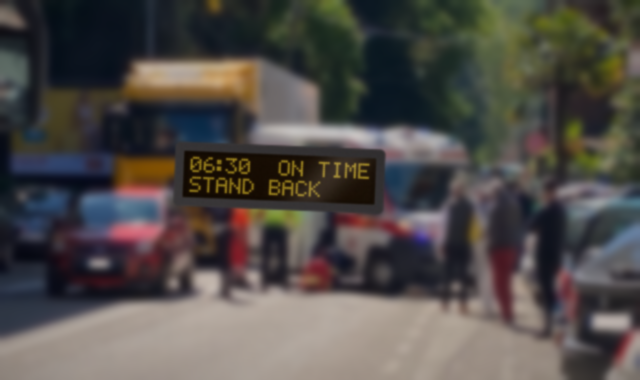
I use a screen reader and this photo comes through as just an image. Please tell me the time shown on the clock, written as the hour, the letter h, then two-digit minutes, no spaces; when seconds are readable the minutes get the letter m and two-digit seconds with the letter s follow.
6h30
